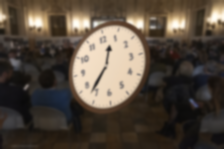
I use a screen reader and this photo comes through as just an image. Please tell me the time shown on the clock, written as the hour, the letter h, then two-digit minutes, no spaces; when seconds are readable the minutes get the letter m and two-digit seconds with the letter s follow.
12h37
